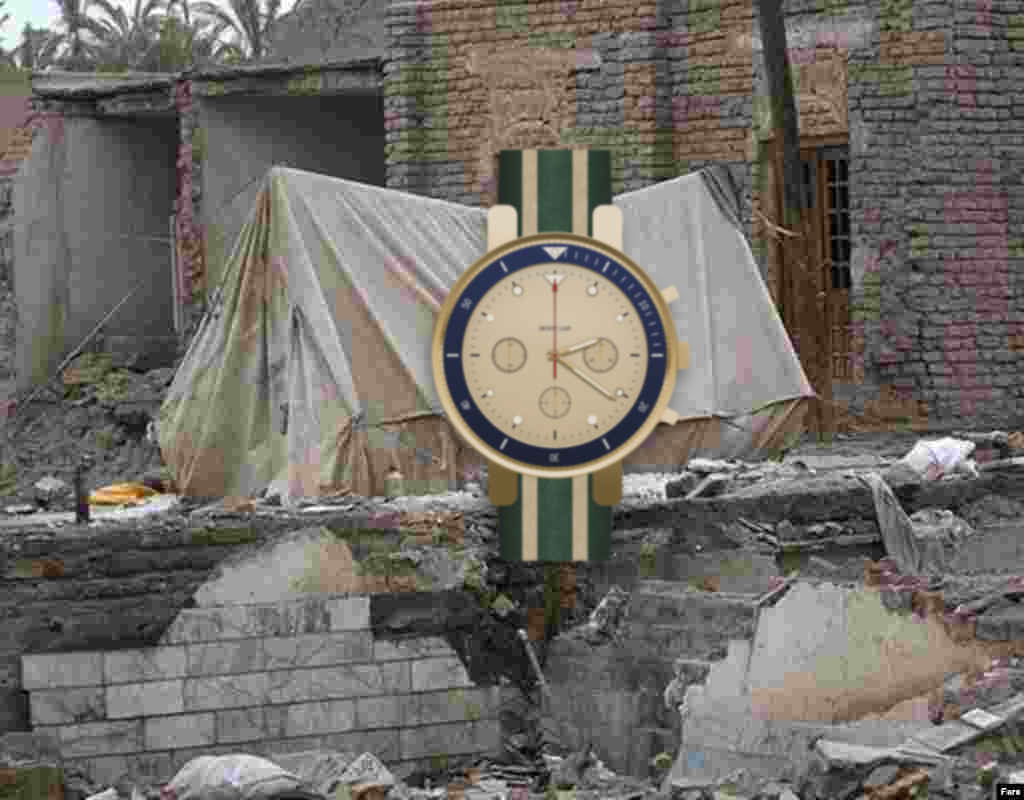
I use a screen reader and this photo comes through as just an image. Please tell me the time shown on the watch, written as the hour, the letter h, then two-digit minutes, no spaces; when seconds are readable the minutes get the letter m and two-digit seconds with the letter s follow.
2h21
